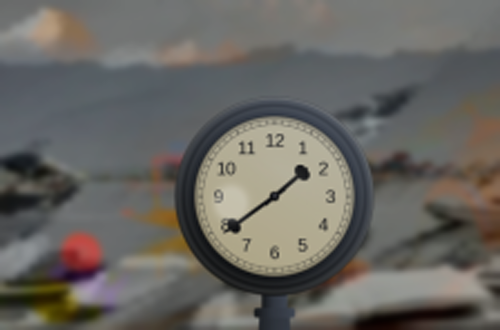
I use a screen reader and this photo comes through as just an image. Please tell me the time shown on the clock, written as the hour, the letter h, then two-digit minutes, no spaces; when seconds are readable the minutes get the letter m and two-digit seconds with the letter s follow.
1h39
